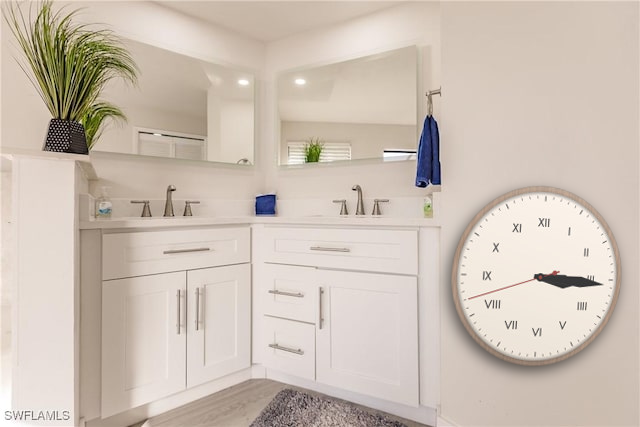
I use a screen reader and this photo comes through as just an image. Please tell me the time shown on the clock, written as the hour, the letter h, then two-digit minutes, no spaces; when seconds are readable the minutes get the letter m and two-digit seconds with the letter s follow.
3h15m42s
